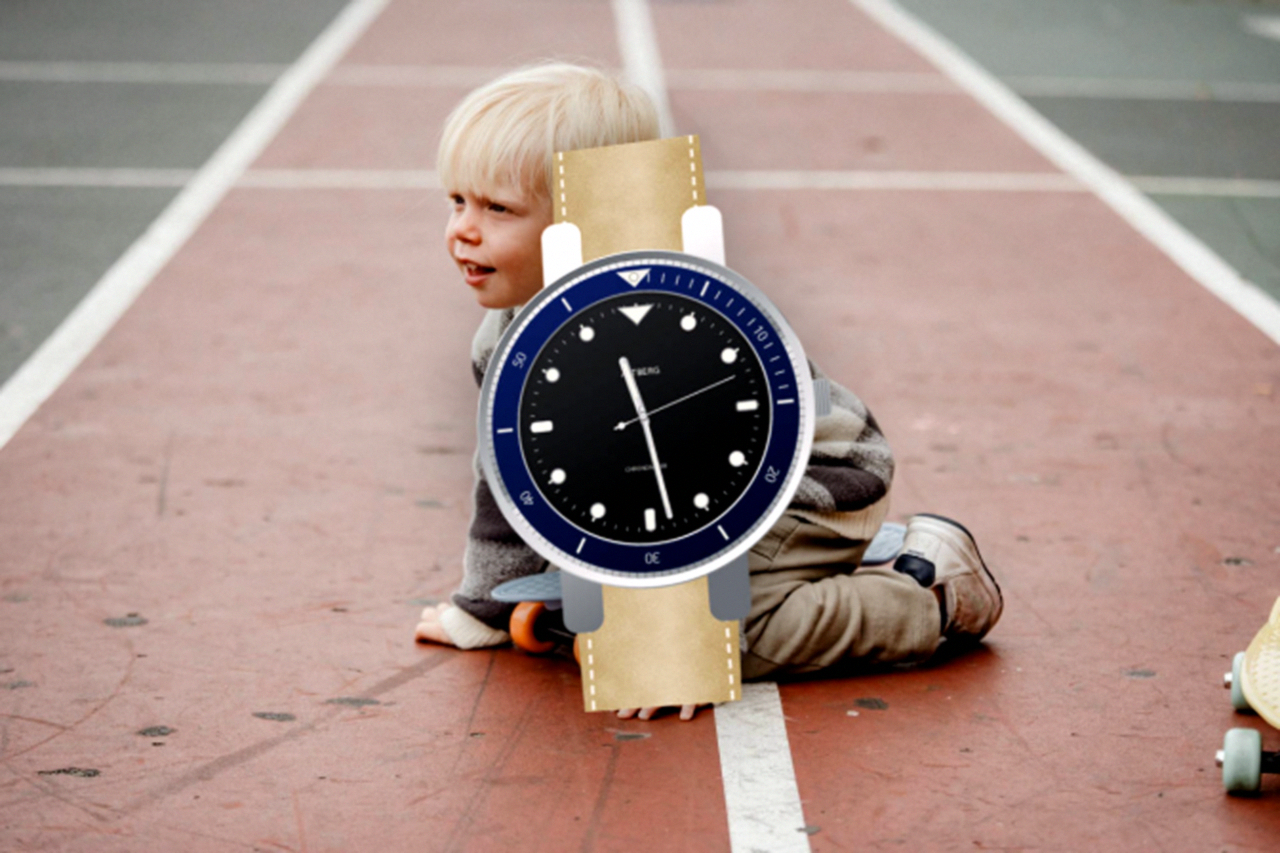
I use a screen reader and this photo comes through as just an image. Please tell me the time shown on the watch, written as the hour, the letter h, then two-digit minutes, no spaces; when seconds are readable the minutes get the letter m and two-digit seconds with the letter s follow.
11h28m12s
